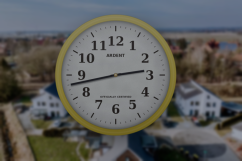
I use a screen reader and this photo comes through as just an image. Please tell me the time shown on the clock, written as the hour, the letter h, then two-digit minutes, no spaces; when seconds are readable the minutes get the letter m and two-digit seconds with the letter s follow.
2h43
